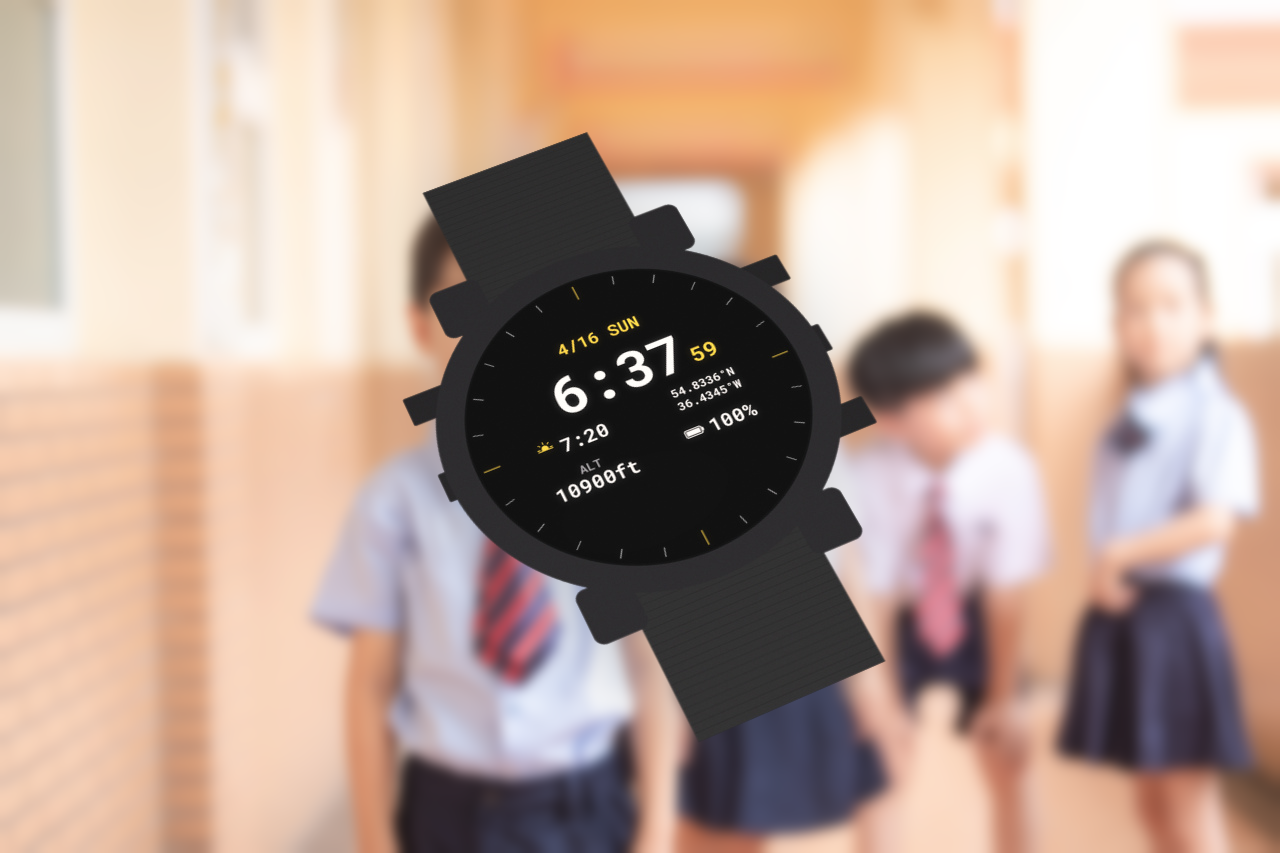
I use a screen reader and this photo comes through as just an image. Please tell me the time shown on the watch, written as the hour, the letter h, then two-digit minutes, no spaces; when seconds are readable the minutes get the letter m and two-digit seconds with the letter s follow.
6h37m59s
